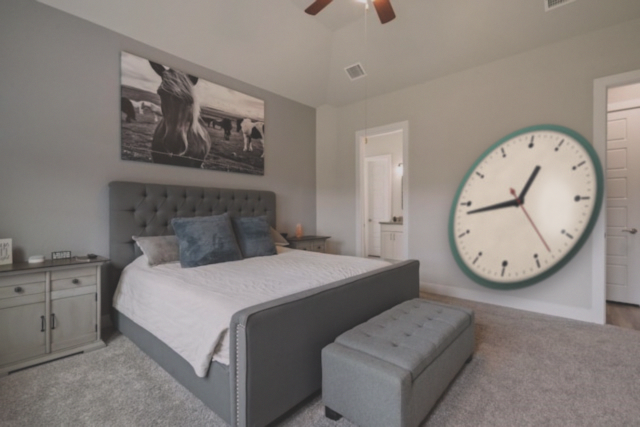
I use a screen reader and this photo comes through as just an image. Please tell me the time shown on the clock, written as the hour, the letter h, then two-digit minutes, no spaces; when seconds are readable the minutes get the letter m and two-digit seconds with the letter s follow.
12h43m23s
